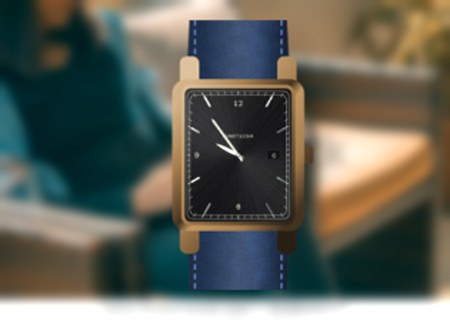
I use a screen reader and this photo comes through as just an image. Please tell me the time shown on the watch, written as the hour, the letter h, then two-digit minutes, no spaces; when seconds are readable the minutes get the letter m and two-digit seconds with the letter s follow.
9h54
